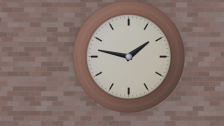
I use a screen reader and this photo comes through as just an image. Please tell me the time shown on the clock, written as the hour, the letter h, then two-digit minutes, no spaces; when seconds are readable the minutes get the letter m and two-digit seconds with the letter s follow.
1h47
